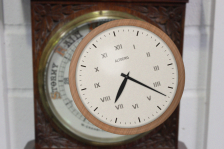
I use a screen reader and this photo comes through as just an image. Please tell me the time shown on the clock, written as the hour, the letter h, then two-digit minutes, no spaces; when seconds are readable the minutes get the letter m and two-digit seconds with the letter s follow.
7h22
